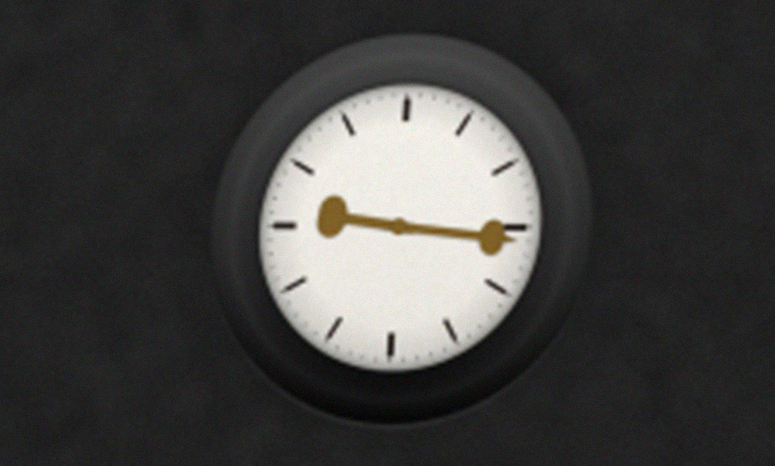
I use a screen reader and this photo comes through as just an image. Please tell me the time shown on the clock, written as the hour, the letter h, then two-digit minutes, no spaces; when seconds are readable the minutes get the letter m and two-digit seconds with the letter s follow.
9h16
